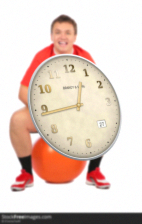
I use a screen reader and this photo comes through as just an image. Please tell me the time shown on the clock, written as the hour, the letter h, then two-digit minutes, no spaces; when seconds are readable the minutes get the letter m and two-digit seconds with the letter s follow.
12h44
